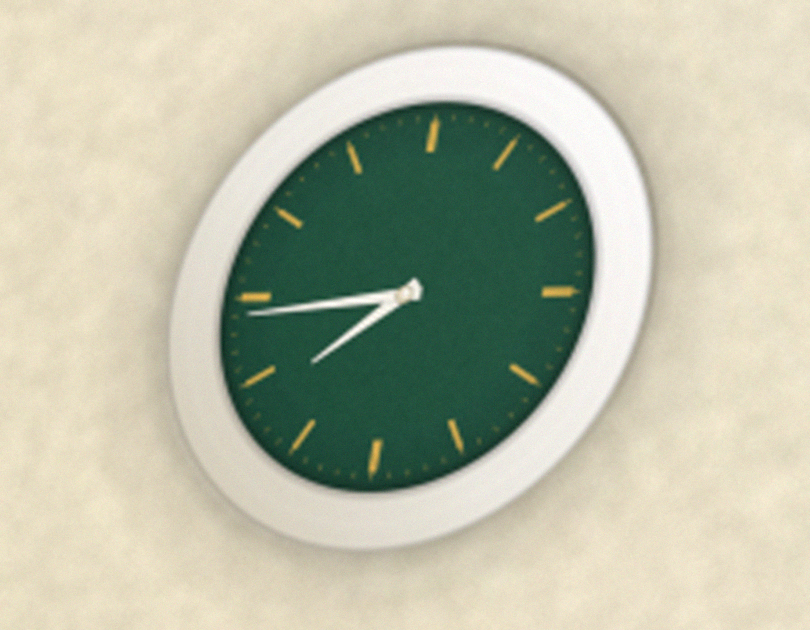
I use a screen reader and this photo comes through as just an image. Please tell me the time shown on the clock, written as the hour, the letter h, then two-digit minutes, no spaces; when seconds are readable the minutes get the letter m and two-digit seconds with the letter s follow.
7h44
